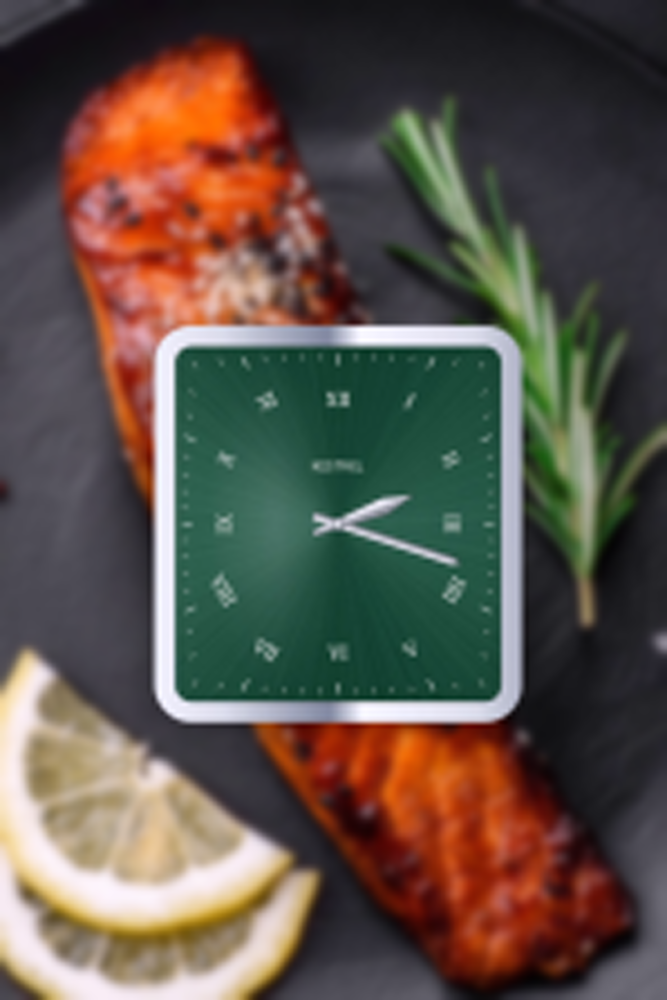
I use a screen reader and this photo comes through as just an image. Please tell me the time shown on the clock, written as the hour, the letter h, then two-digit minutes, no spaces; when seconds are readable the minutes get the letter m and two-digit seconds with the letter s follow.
2h18
